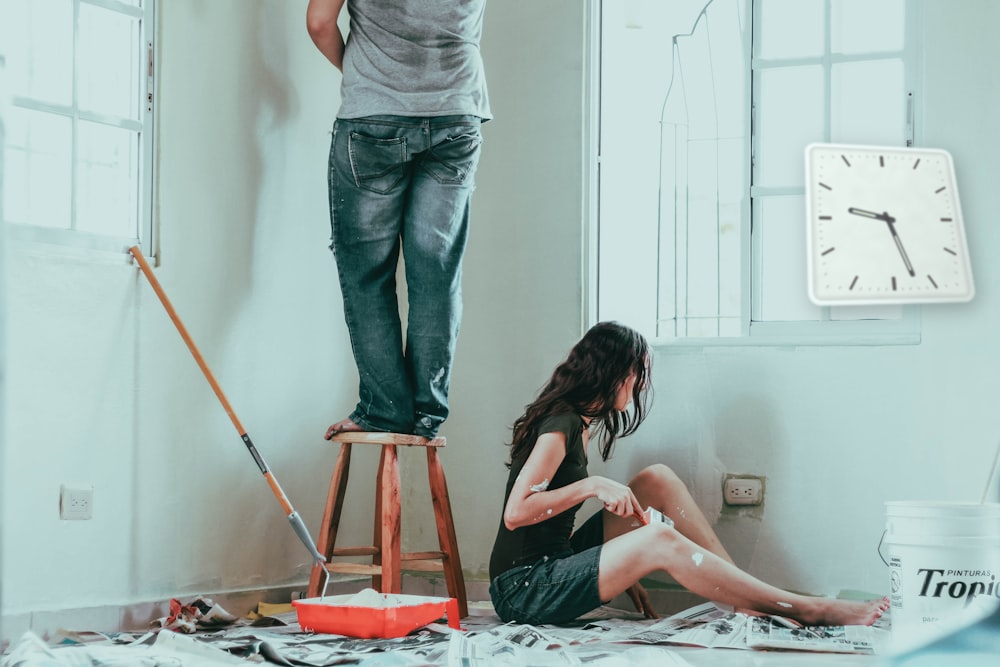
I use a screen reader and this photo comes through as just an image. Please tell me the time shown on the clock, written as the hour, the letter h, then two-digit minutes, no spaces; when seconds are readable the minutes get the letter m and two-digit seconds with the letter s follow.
9h27
